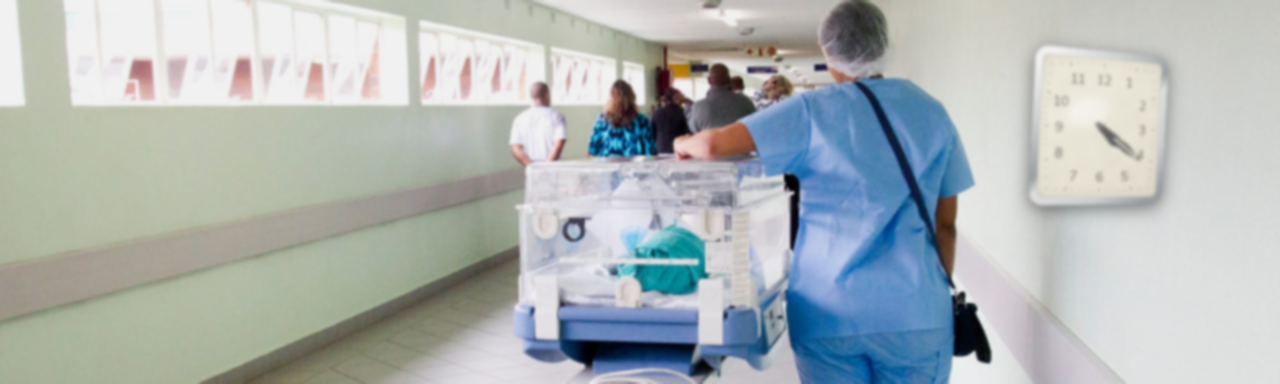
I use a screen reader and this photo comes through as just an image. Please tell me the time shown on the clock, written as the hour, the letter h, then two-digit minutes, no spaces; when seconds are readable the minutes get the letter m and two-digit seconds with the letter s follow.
4h21
